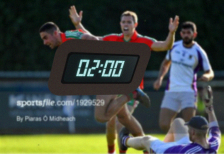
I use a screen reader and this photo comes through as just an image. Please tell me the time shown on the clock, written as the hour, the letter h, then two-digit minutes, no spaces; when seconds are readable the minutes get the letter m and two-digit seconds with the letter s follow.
2h00
